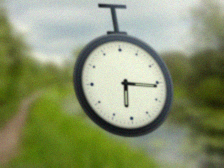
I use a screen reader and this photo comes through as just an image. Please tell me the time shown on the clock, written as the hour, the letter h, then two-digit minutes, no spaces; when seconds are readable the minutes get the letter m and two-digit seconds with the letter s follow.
6h16
